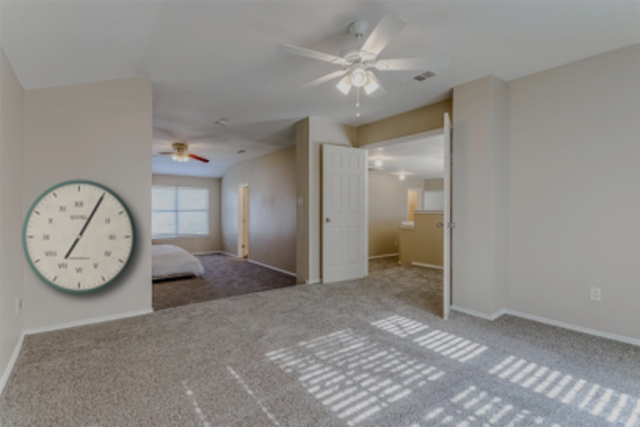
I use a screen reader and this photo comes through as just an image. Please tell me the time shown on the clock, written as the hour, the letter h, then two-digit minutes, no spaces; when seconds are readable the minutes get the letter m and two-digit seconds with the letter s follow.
7h05
